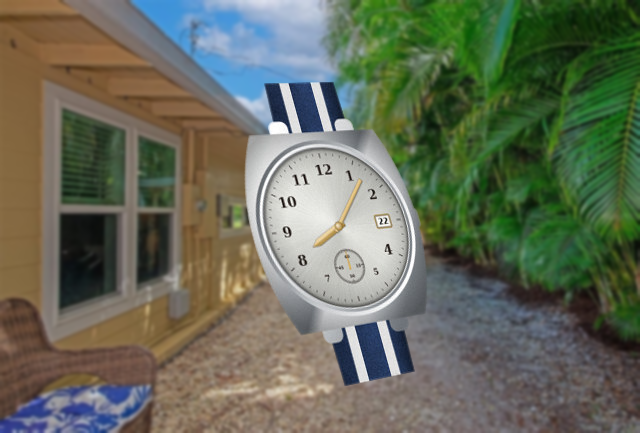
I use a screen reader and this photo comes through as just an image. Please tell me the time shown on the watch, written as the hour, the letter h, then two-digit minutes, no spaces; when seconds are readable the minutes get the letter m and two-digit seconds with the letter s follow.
8h07
